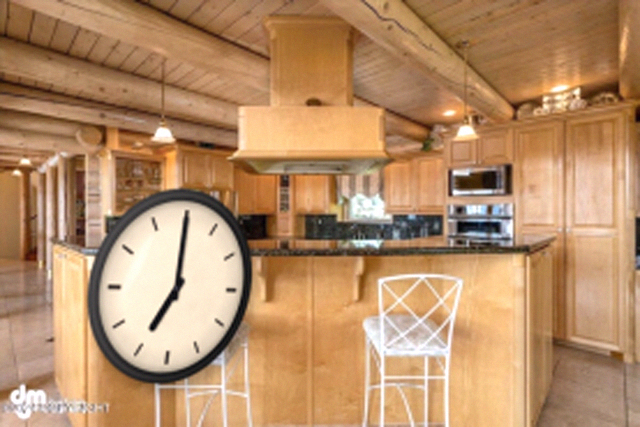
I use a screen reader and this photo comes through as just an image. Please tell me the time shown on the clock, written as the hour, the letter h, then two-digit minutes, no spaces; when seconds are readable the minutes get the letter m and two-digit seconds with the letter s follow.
7h00
